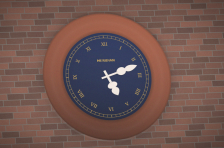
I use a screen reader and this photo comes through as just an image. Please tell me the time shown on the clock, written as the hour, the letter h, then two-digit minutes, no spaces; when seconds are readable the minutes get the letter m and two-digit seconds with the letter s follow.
5h12
